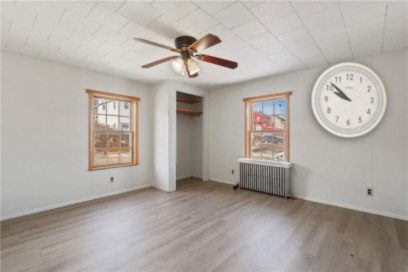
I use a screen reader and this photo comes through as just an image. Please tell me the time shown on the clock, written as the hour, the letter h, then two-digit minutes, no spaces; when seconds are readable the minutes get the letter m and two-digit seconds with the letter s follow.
9h52
